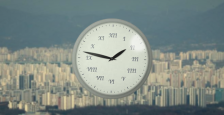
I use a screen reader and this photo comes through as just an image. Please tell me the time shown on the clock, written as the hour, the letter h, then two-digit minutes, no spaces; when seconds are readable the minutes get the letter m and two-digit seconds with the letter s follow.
1h47
